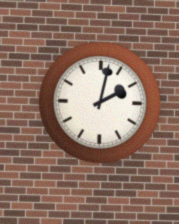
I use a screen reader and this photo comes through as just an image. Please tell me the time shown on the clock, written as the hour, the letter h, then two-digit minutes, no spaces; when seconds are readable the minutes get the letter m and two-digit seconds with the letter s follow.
2h02
